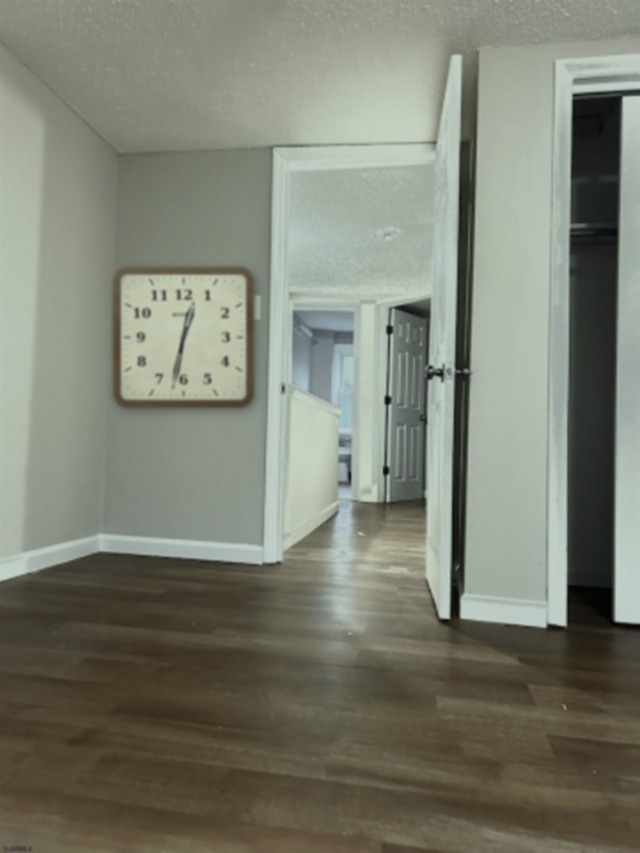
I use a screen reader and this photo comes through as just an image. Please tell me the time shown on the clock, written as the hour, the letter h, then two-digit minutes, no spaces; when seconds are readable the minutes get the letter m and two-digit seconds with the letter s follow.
12h32
